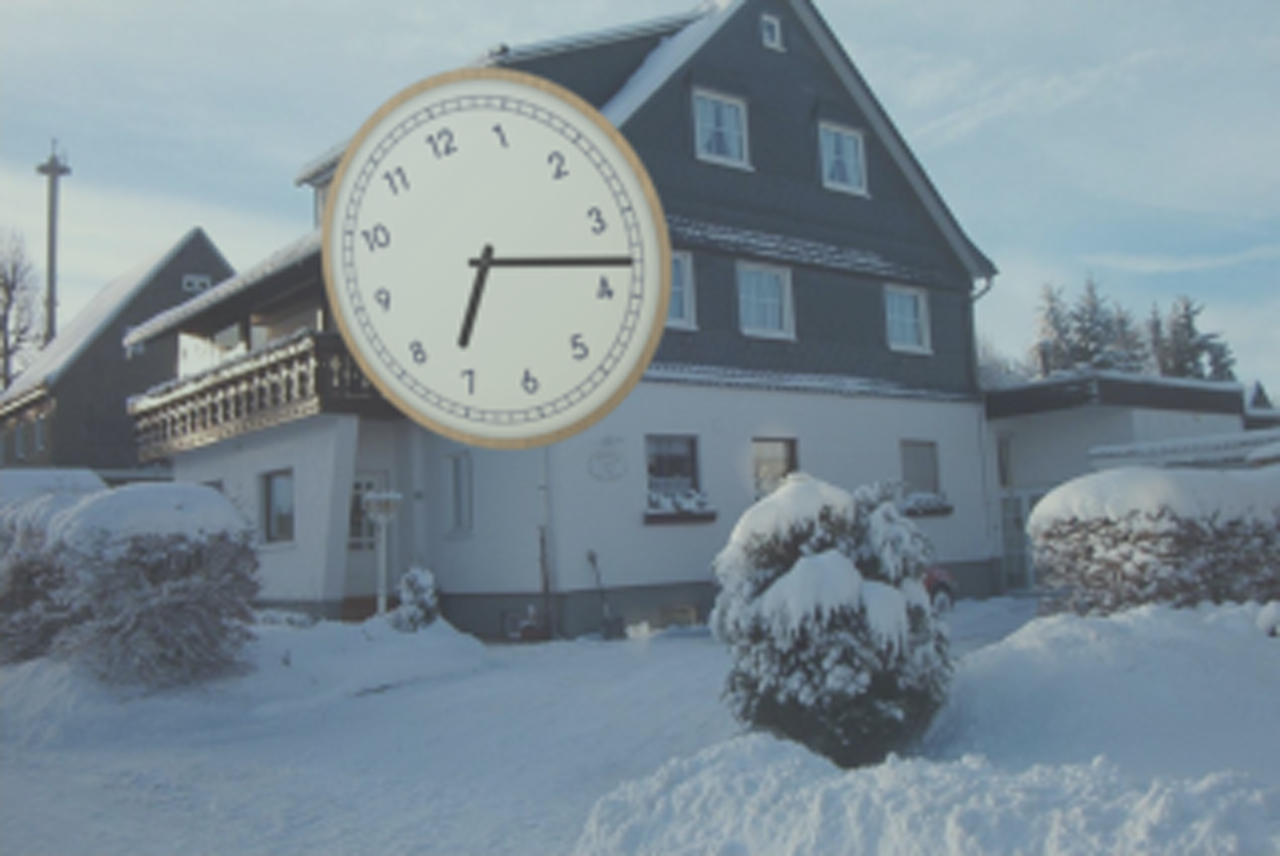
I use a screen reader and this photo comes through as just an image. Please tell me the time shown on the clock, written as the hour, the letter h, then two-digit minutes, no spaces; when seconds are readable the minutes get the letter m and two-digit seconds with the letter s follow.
7h18
